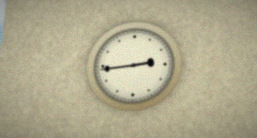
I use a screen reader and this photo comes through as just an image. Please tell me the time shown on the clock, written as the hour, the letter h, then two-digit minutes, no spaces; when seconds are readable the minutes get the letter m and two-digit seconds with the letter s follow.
2h44
